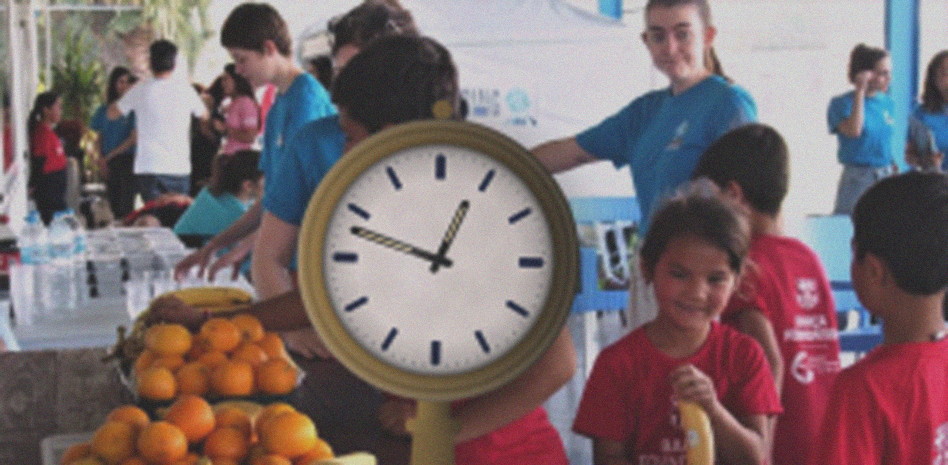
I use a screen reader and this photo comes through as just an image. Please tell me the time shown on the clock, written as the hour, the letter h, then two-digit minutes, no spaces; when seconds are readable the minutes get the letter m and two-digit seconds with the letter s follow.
12h48
